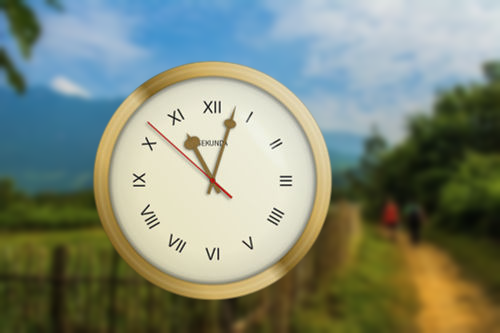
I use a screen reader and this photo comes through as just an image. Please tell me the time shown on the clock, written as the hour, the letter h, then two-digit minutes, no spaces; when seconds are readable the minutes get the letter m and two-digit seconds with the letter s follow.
11h02m52s
